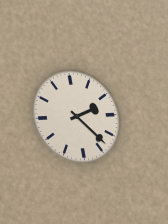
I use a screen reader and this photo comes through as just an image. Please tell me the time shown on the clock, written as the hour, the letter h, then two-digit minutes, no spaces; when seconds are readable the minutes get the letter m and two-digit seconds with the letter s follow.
2h23
